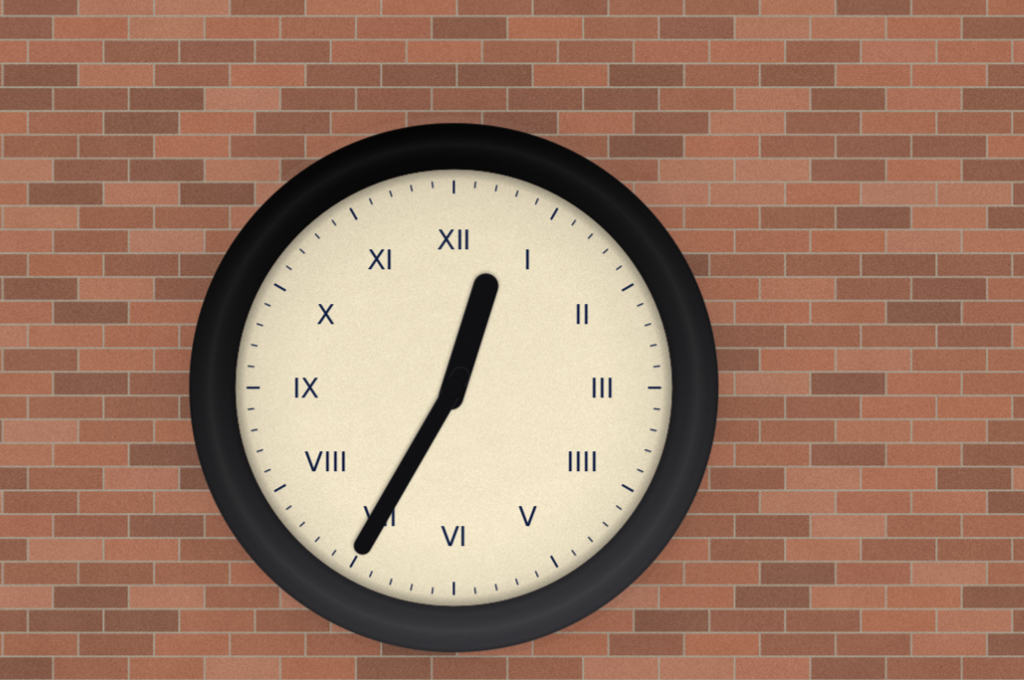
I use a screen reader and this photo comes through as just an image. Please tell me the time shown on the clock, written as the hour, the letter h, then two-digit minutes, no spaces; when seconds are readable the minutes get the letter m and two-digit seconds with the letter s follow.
12h35
